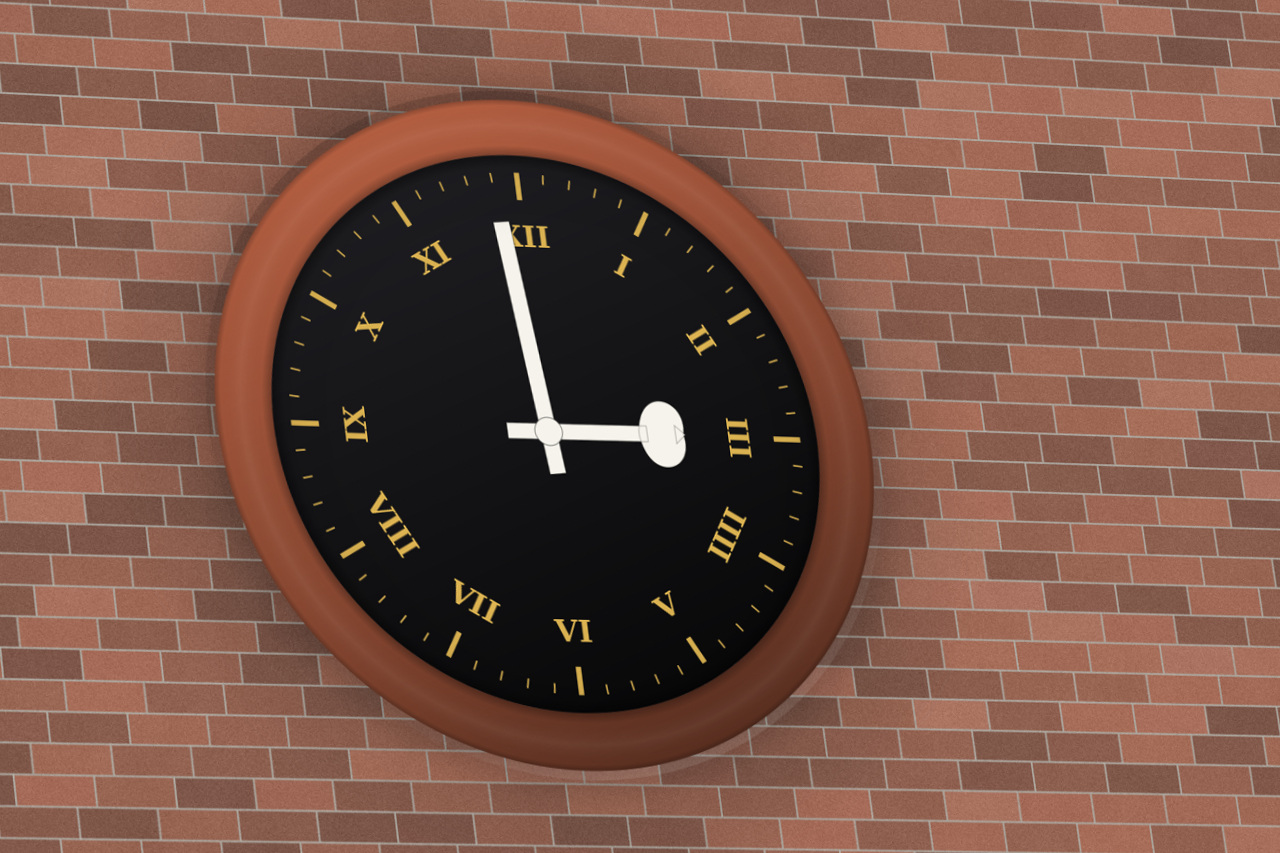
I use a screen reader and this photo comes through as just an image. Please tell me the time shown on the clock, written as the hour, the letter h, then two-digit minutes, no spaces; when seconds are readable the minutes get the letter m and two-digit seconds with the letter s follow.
2h59
